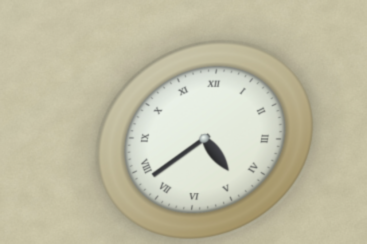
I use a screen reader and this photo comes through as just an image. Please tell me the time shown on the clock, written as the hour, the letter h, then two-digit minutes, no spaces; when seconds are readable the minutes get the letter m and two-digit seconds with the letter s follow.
4h38
